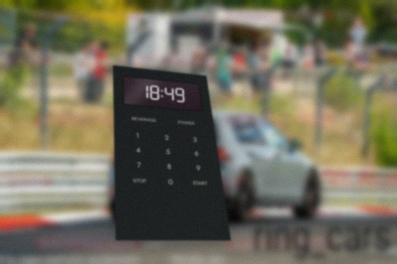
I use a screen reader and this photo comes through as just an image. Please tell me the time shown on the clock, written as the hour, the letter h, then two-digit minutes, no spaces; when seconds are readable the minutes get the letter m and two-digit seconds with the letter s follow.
18h49
